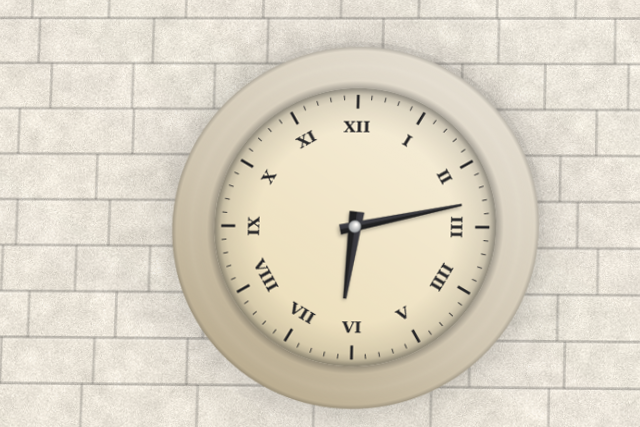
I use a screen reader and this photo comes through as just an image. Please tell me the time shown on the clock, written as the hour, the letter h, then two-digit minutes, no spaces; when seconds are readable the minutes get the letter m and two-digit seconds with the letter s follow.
6h13
